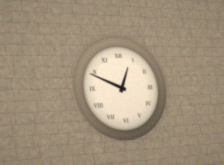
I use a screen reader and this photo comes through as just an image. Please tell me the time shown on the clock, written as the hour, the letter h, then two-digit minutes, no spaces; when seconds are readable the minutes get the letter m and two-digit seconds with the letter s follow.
12h49
